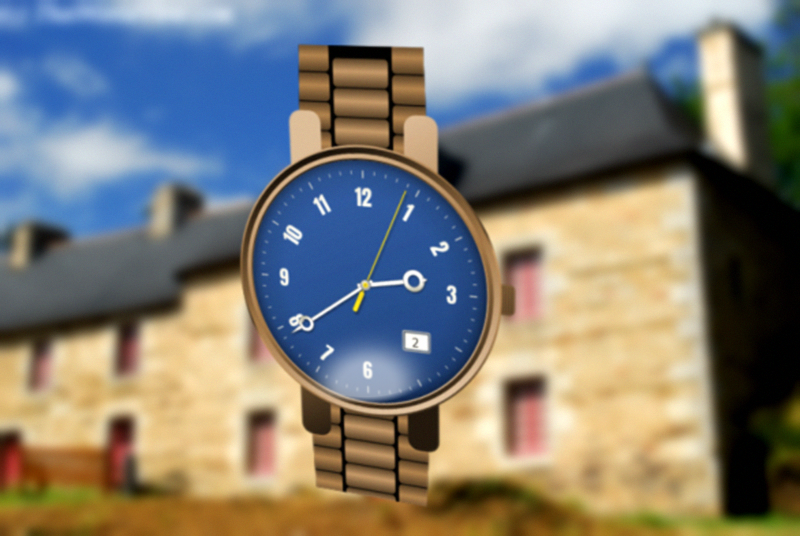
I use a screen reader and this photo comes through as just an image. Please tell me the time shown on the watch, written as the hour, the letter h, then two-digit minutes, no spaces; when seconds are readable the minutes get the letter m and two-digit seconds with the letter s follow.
2h39m04s
